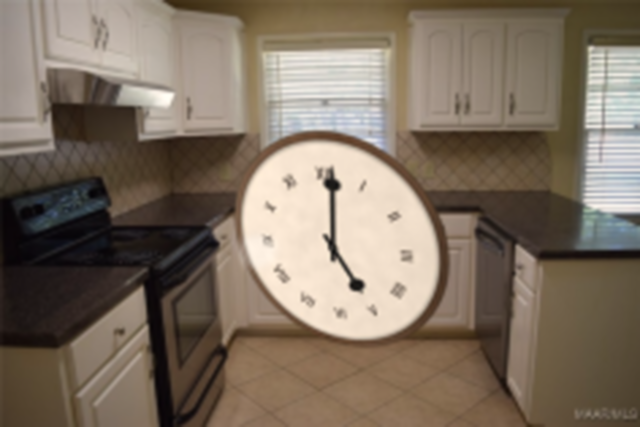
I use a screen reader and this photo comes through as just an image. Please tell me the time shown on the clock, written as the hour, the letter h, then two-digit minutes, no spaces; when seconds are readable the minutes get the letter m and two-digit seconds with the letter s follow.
5h01
